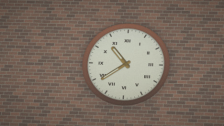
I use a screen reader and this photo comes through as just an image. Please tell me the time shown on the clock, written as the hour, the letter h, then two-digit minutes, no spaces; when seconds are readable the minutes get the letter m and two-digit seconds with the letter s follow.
10h39
